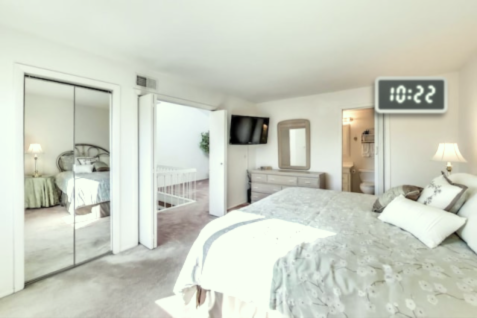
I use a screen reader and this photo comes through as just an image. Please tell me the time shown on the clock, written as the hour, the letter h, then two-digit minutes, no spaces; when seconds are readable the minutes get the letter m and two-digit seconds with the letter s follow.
10h22
